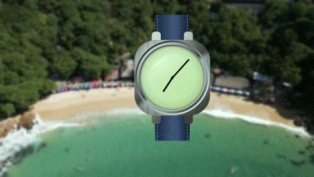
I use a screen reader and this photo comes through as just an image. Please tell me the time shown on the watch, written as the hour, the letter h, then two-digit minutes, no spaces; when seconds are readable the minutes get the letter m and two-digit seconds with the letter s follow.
7h07
